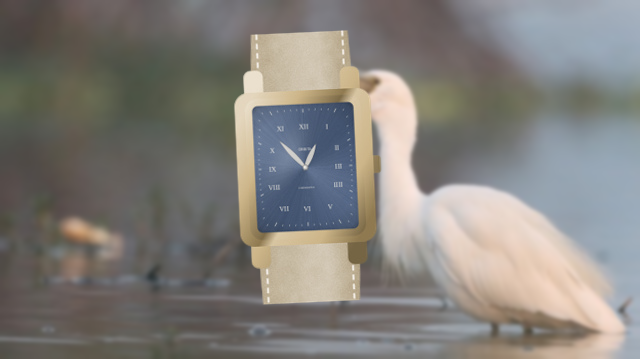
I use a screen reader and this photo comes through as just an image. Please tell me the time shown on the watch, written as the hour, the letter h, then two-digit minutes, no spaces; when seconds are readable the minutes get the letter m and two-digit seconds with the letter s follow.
12h53
